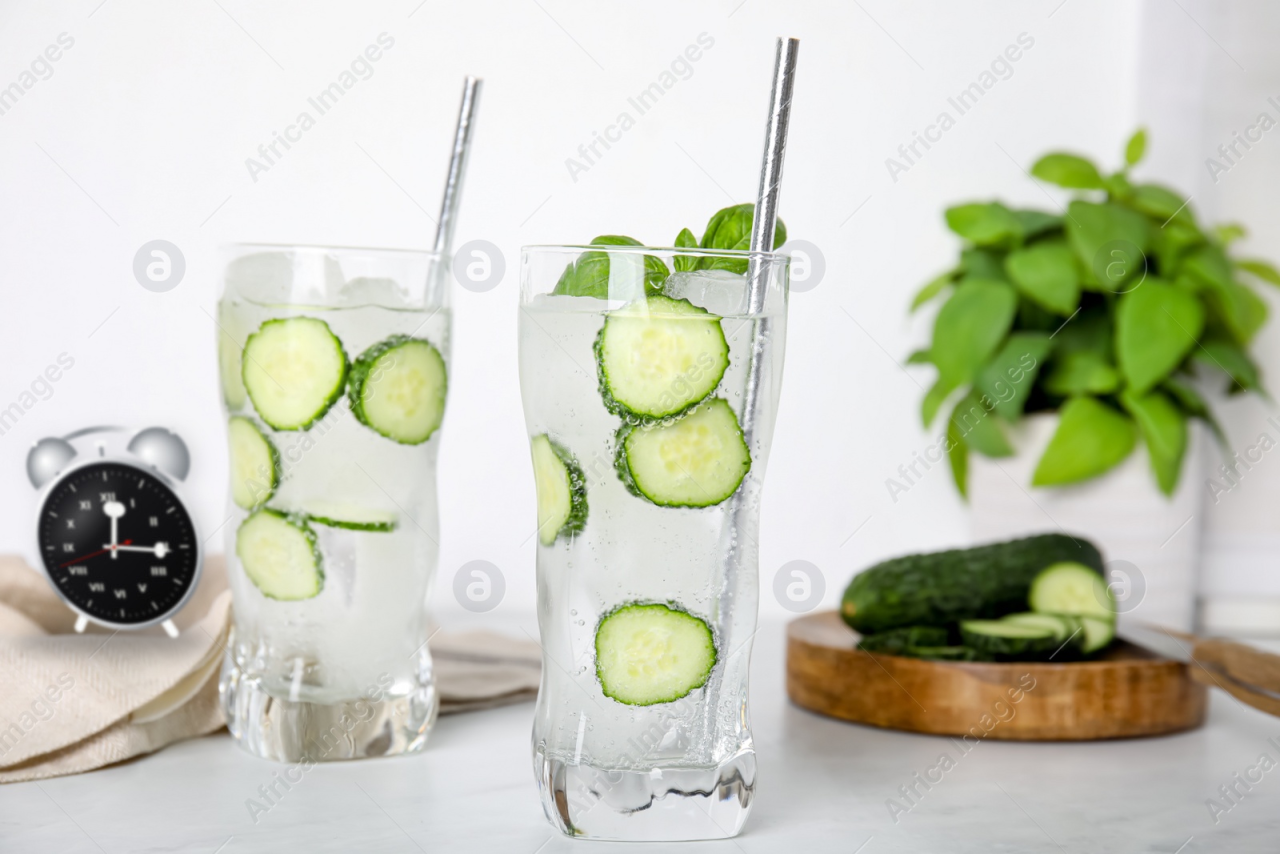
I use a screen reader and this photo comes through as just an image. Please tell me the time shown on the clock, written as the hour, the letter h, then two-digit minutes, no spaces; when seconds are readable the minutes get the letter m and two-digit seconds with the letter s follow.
12h15m42s
